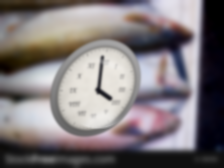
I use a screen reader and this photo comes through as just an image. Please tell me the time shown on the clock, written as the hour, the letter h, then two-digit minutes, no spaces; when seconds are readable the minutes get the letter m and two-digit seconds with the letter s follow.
3h59
